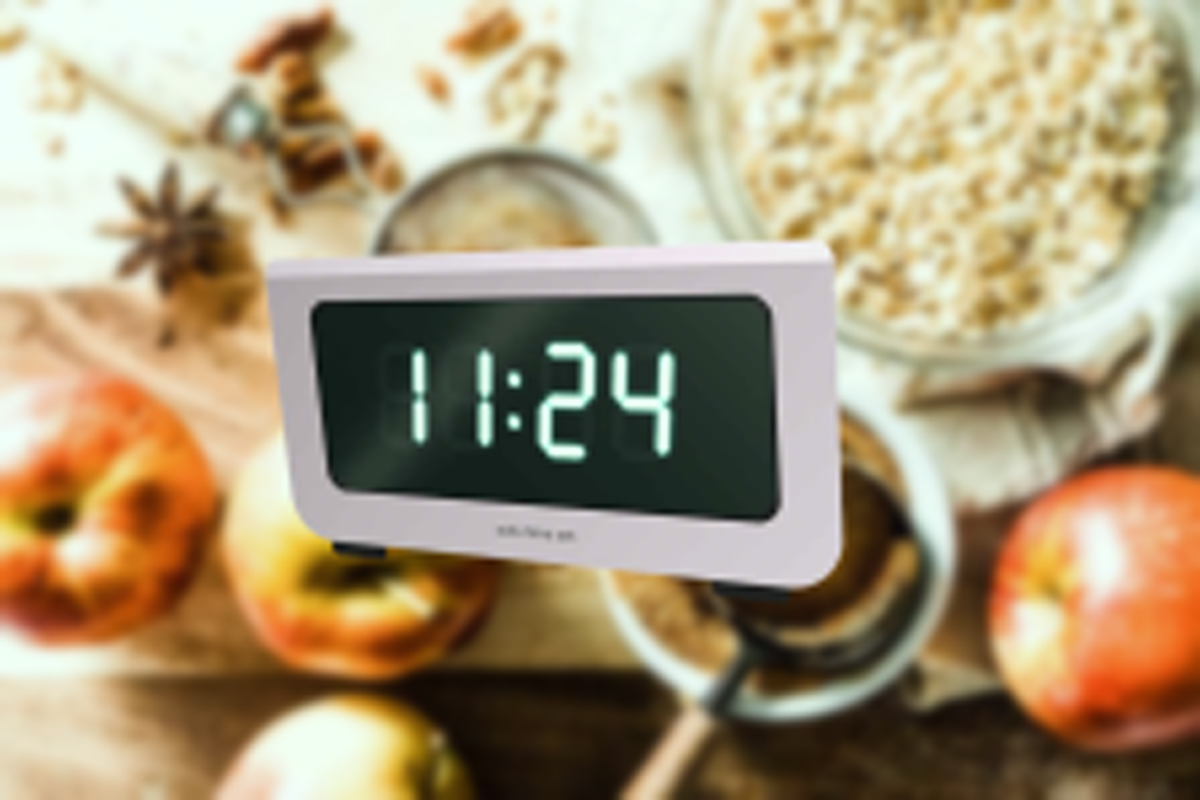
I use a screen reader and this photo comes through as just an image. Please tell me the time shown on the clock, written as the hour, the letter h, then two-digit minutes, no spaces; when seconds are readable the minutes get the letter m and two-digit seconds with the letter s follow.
11h24
